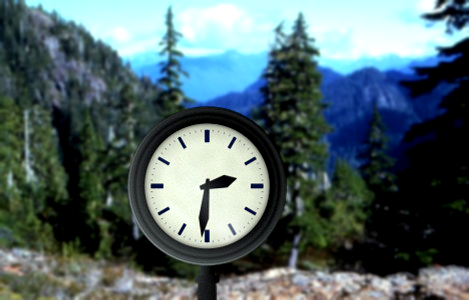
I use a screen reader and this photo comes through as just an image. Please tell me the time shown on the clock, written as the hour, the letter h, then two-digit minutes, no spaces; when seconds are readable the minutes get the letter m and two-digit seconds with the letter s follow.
2h31
